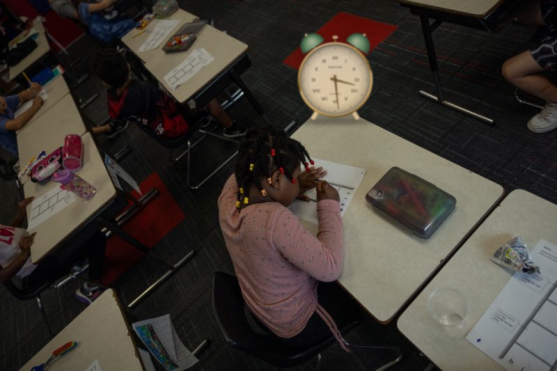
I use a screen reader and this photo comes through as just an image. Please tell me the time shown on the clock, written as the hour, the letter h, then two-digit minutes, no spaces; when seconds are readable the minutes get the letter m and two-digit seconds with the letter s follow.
3h29
